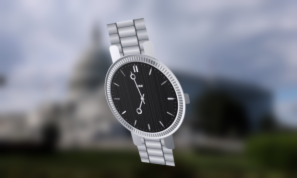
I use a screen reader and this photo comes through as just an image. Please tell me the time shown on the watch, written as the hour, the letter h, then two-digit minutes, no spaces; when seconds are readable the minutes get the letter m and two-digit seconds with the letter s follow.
6h58
